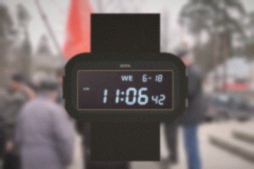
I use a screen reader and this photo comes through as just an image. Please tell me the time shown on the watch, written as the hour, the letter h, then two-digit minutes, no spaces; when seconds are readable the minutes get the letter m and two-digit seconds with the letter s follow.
11h06m42s
